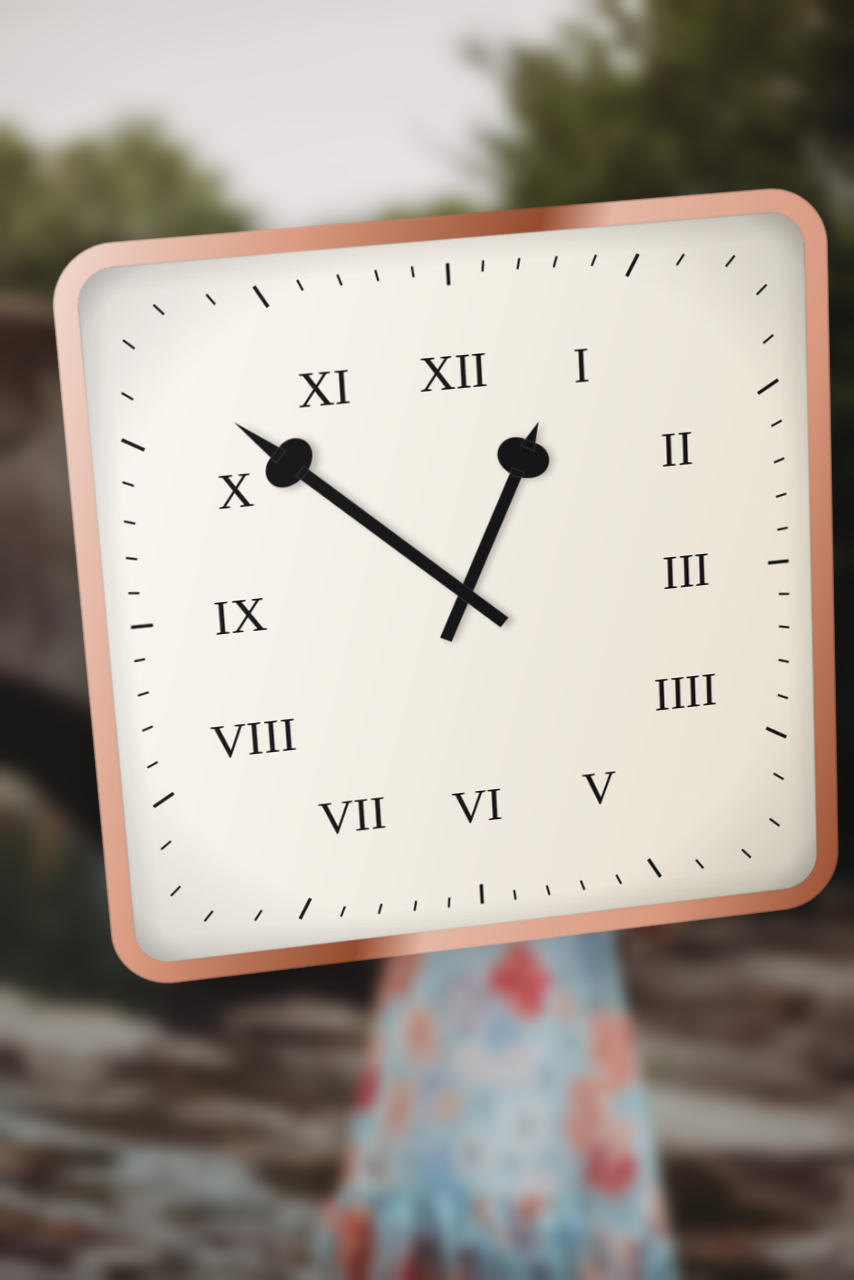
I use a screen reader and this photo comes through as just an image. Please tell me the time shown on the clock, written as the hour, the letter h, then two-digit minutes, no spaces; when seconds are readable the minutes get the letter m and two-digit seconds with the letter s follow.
12h52
